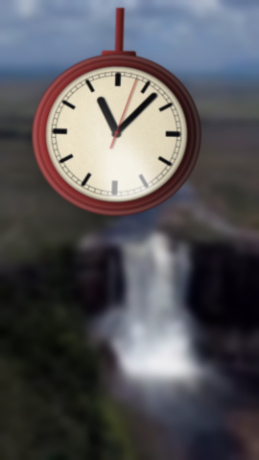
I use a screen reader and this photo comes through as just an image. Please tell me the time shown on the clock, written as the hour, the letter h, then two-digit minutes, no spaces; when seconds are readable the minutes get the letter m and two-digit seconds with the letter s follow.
11h07m03s
